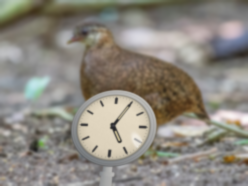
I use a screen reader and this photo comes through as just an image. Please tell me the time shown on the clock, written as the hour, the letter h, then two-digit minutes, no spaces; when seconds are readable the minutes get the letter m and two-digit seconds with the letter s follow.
5h05
